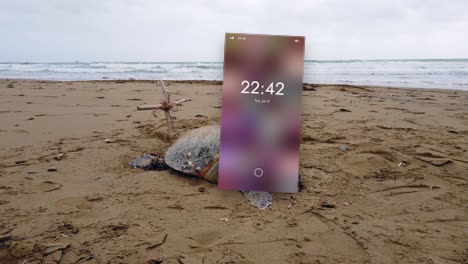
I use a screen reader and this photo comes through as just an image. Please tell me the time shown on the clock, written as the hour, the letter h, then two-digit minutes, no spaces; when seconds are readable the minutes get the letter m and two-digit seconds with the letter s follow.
22h42
